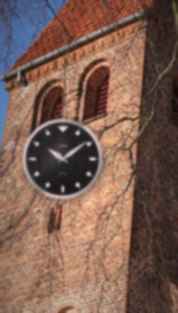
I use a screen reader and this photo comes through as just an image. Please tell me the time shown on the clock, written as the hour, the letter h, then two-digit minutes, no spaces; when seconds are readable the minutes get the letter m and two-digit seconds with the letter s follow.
10h09
